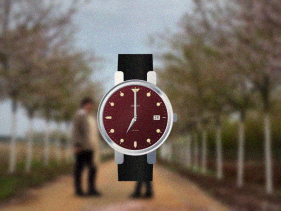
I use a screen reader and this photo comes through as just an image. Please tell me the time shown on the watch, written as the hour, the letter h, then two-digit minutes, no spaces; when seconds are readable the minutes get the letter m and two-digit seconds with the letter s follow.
7h00
